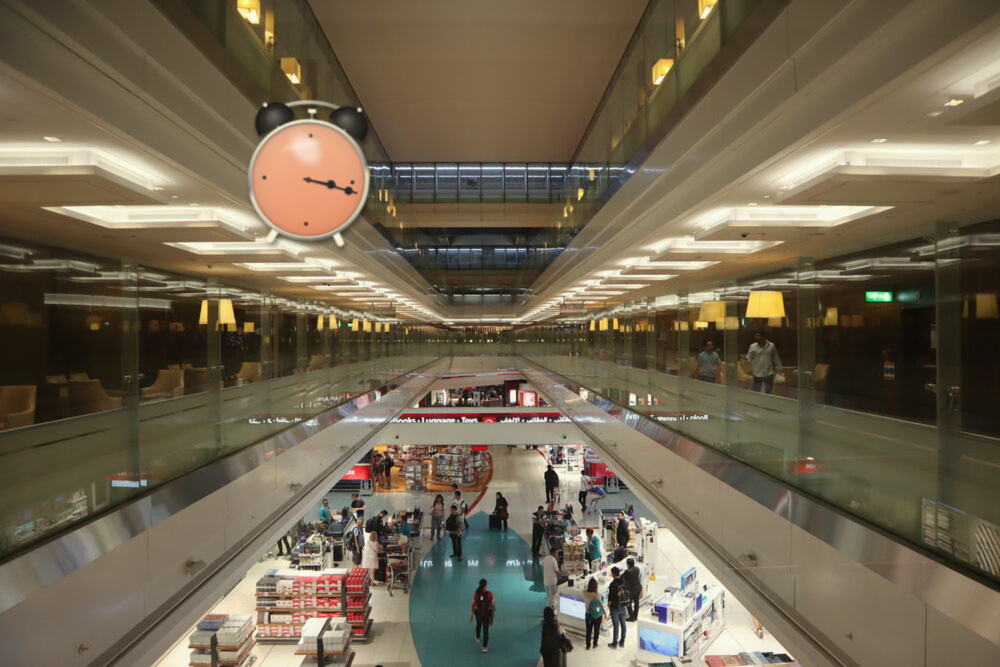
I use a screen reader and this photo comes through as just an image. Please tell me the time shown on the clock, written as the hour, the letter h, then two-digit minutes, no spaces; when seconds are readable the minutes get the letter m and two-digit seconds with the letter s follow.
3h17
